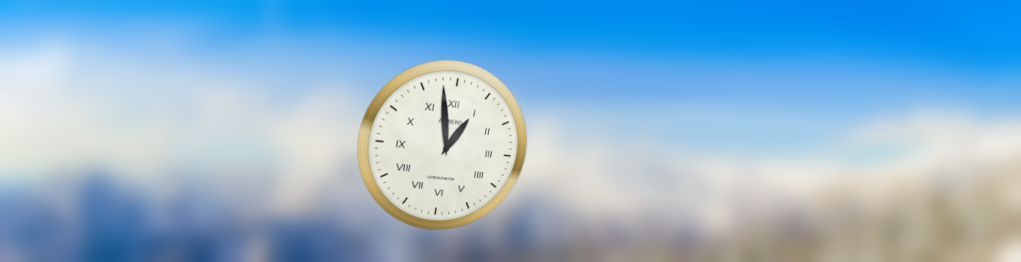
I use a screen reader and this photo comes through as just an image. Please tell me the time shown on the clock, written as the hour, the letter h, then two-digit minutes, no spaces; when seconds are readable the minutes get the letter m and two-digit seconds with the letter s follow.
12h58
